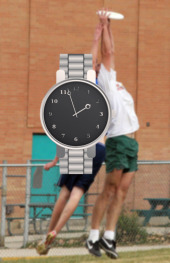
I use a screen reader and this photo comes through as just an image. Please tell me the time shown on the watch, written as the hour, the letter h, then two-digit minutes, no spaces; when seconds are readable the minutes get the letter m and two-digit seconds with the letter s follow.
1h57
